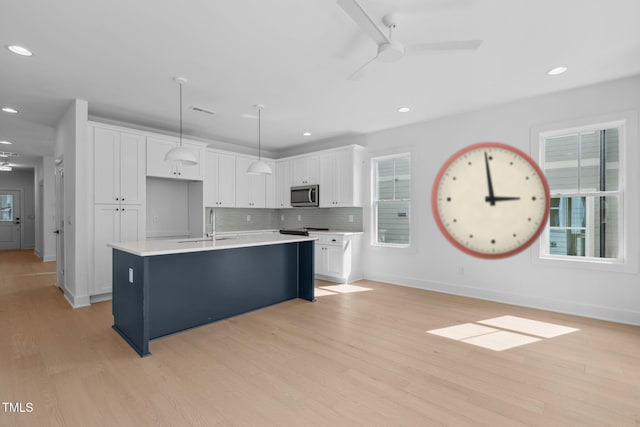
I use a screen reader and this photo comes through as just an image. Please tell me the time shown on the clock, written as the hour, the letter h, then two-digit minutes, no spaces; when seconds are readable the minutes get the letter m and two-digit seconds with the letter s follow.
2h59
